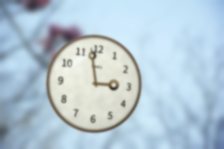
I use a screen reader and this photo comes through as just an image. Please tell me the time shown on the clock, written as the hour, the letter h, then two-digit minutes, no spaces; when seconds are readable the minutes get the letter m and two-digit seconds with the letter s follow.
2h58
